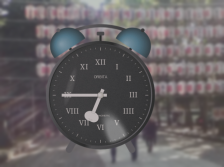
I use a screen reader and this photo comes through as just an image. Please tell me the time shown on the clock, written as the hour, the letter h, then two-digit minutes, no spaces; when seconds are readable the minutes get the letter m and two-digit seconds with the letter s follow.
6h45
